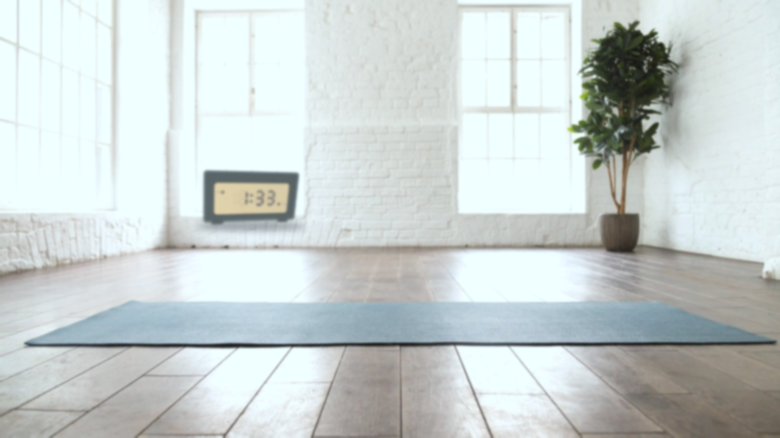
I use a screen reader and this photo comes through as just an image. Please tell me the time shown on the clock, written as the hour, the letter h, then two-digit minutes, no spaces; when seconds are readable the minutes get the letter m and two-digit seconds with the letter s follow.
1h33
